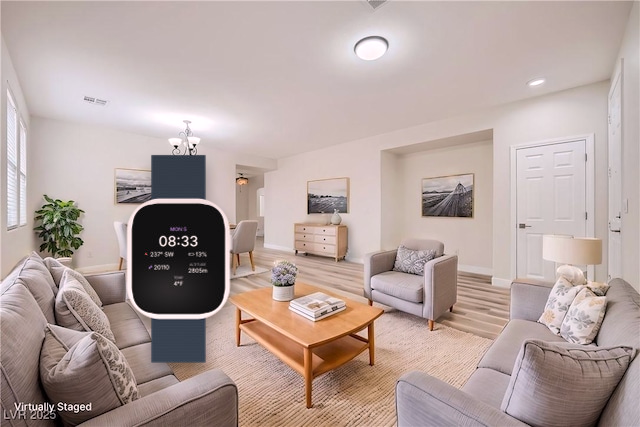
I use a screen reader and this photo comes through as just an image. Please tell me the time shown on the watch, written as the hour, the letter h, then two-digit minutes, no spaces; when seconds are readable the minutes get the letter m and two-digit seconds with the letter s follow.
8h33
